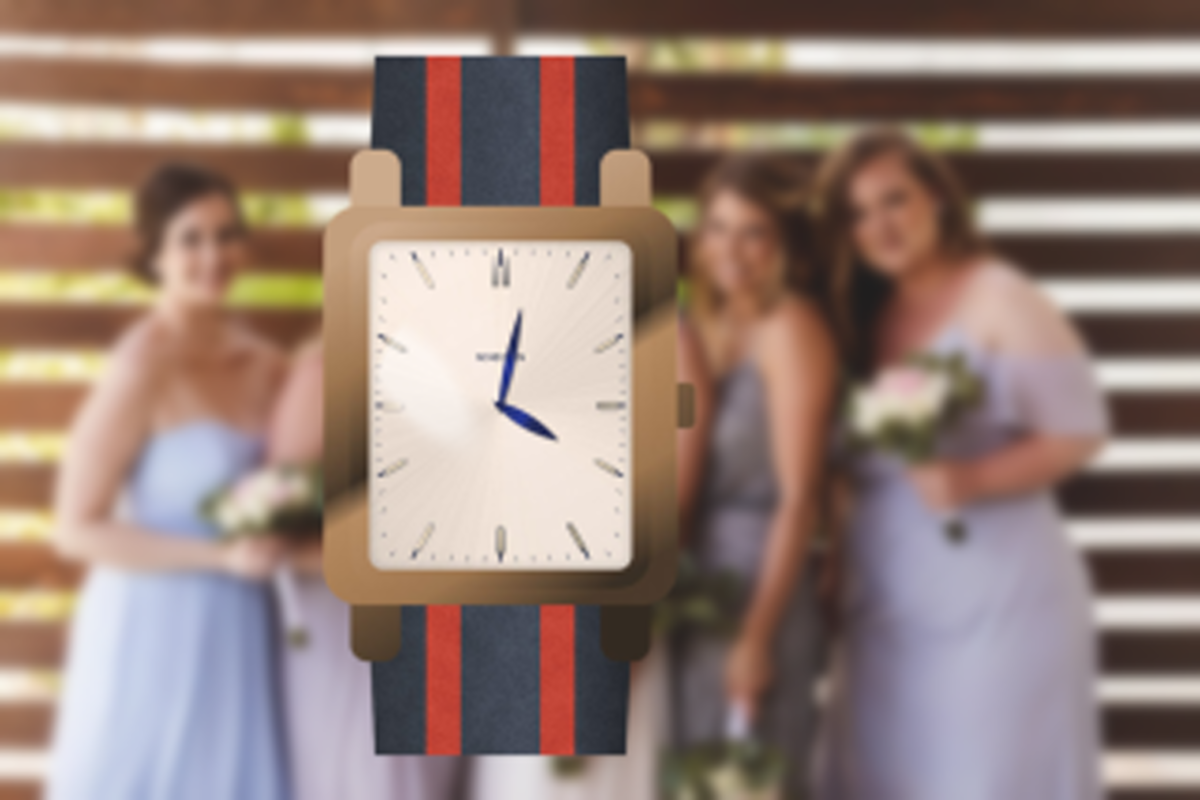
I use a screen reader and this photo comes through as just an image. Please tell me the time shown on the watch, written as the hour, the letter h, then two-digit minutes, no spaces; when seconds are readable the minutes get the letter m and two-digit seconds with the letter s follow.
4h02
